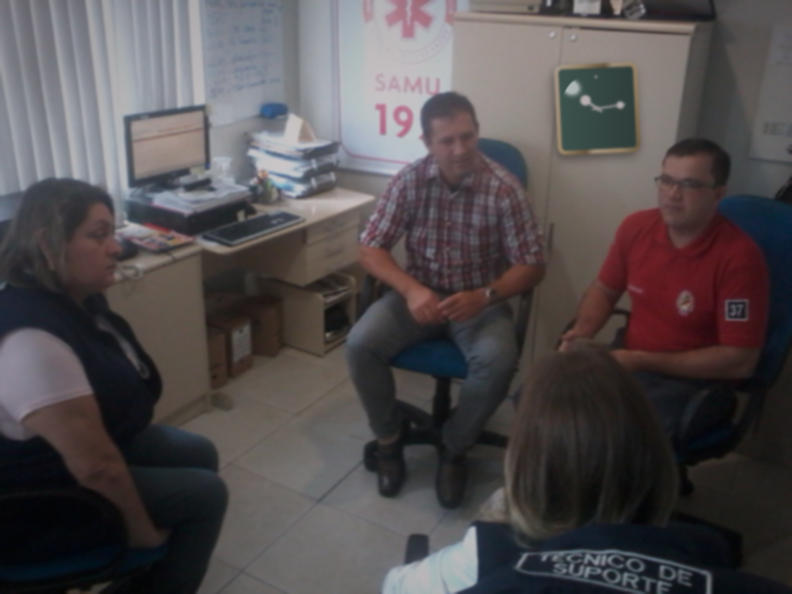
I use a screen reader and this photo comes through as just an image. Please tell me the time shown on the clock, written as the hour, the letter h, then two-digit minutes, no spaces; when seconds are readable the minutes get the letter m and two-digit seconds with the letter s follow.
10h14
